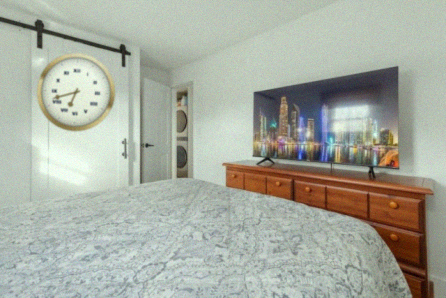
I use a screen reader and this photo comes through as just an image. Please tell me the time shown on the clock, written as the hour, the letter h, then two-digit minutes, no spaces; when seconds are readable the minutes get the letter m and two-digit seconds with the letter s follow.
6h42
